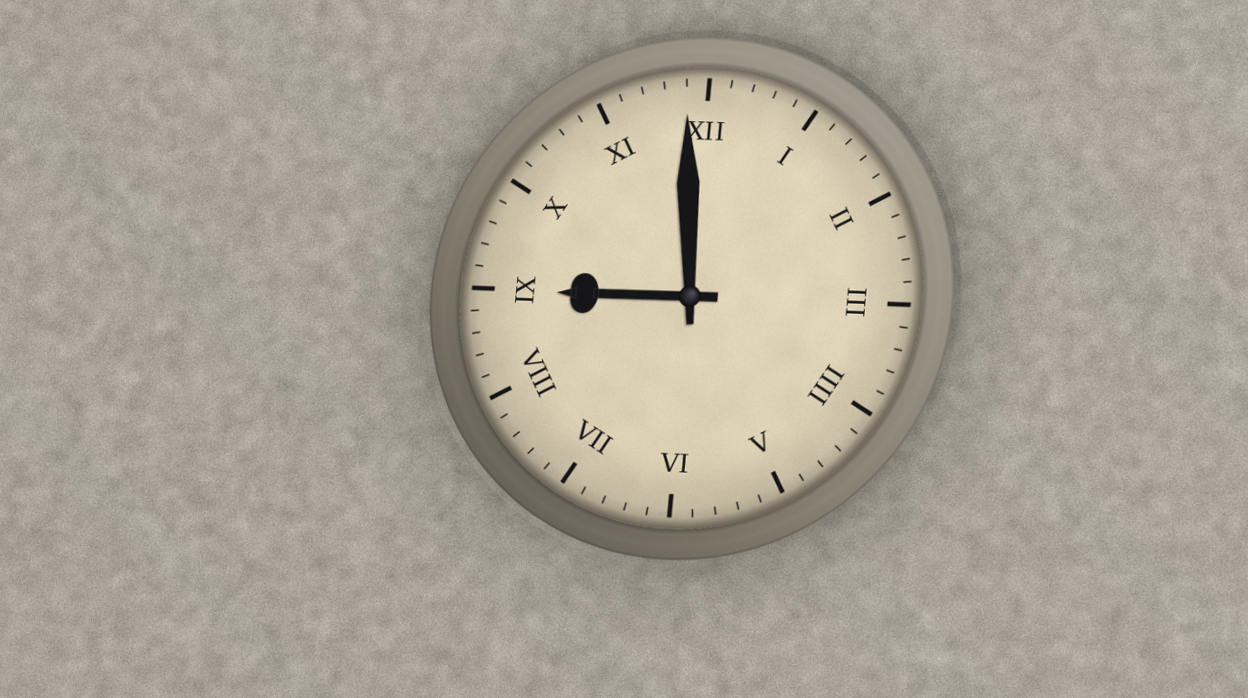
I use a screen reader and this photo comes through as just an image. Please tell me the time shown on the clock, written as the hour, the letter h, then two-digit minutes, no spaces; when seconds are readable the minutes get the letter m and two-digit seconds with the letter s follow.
8h59
